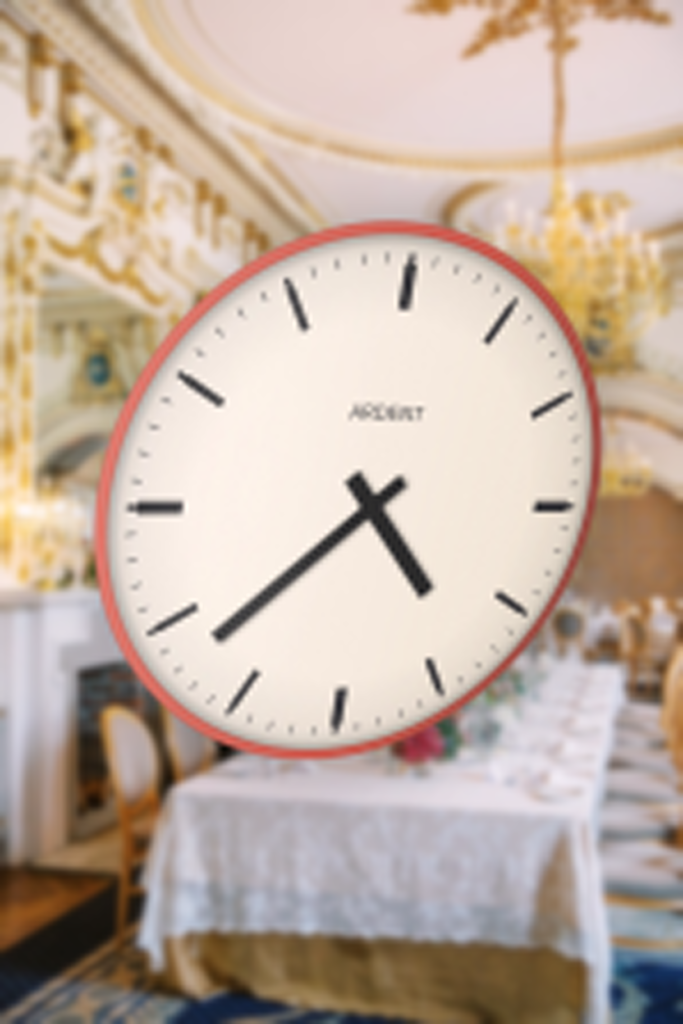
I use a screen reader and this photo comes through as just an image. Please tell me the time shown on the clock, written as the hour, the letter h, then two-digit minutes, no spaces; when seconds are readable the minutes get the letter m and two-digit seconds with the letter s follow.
4h38
